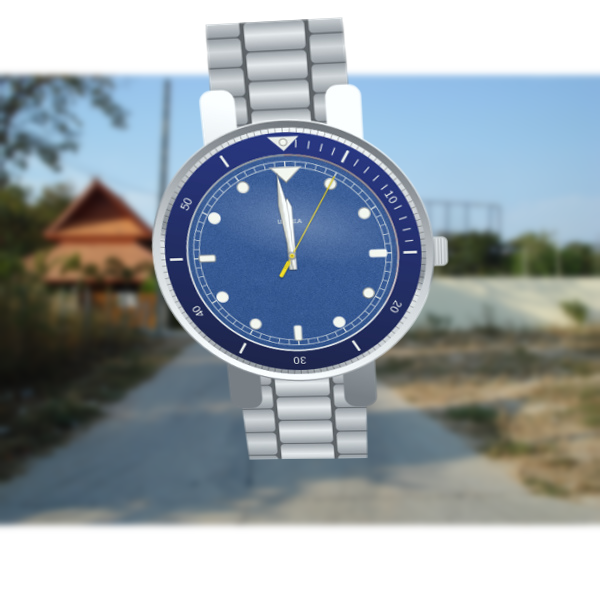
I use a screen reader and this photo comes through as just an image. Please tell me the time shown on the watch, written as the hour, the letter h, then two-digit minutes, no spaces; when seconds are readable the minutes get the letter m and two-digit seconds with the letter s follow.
11h59m05s
